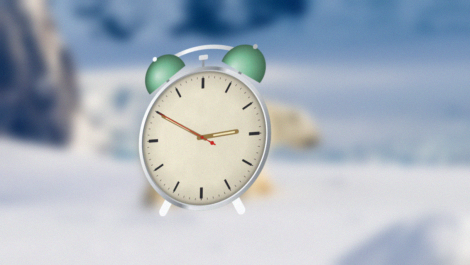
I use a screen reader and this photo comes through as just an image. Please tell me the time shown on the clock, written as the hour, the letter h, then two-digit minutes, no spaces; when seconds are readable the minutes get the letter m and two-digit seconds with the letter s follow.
2h49m50s
